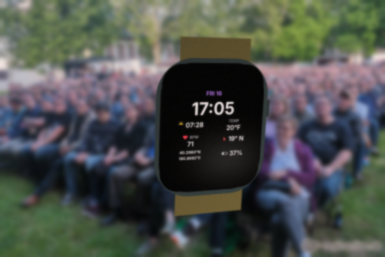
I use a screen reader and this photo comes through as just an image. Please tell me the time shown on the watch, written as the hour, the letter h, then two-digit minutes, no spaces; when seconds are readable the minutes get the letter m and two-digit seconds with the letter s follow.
17h05
